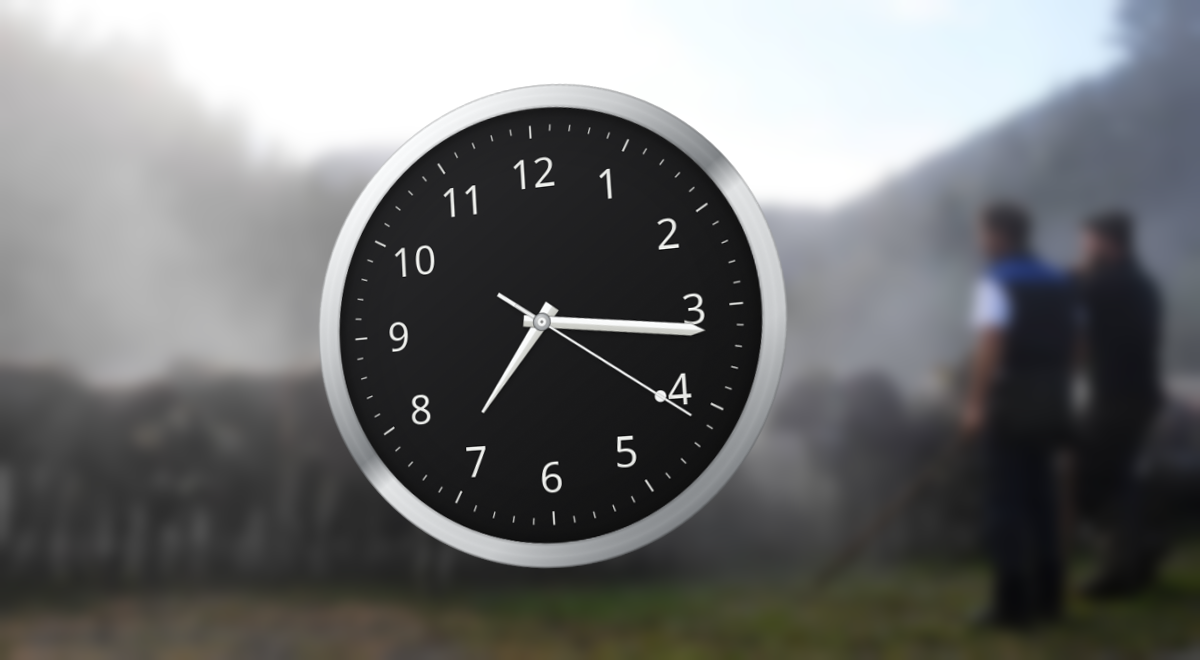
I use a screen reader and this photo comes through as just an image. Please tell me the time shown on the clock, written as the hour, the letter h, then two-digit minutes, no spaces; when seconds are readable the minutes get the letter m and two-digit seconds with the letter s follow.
7h16m21s
